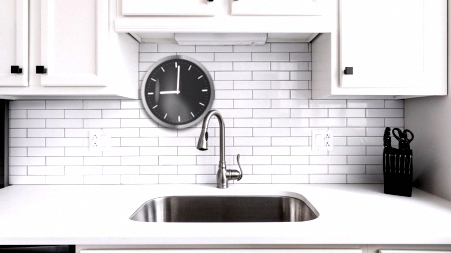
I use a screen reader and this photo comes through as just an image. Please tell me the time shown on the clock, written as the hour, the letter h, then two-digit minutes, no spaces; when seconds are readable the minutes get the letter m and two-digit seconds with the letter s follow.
9h01
